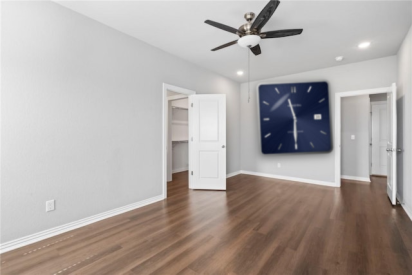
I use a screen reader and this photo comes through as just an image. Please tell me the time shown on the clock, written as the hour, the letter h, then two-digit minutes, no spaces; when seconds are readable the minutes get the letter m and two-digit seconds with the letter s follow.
11h30
